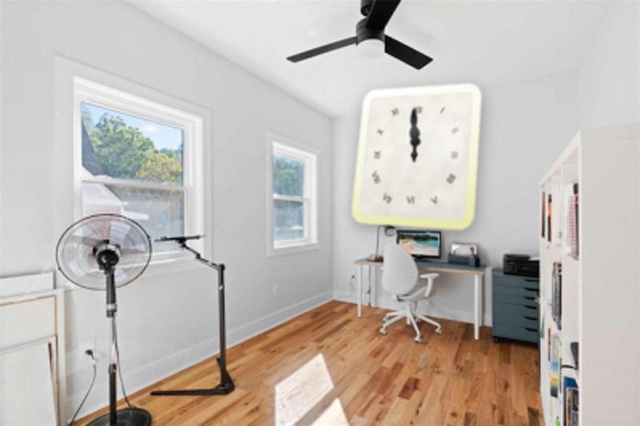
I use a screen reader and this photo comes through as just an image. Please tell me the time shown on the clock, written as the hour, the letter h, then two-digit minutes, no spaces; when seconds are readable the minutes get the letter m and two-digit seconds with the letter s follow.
11h59
